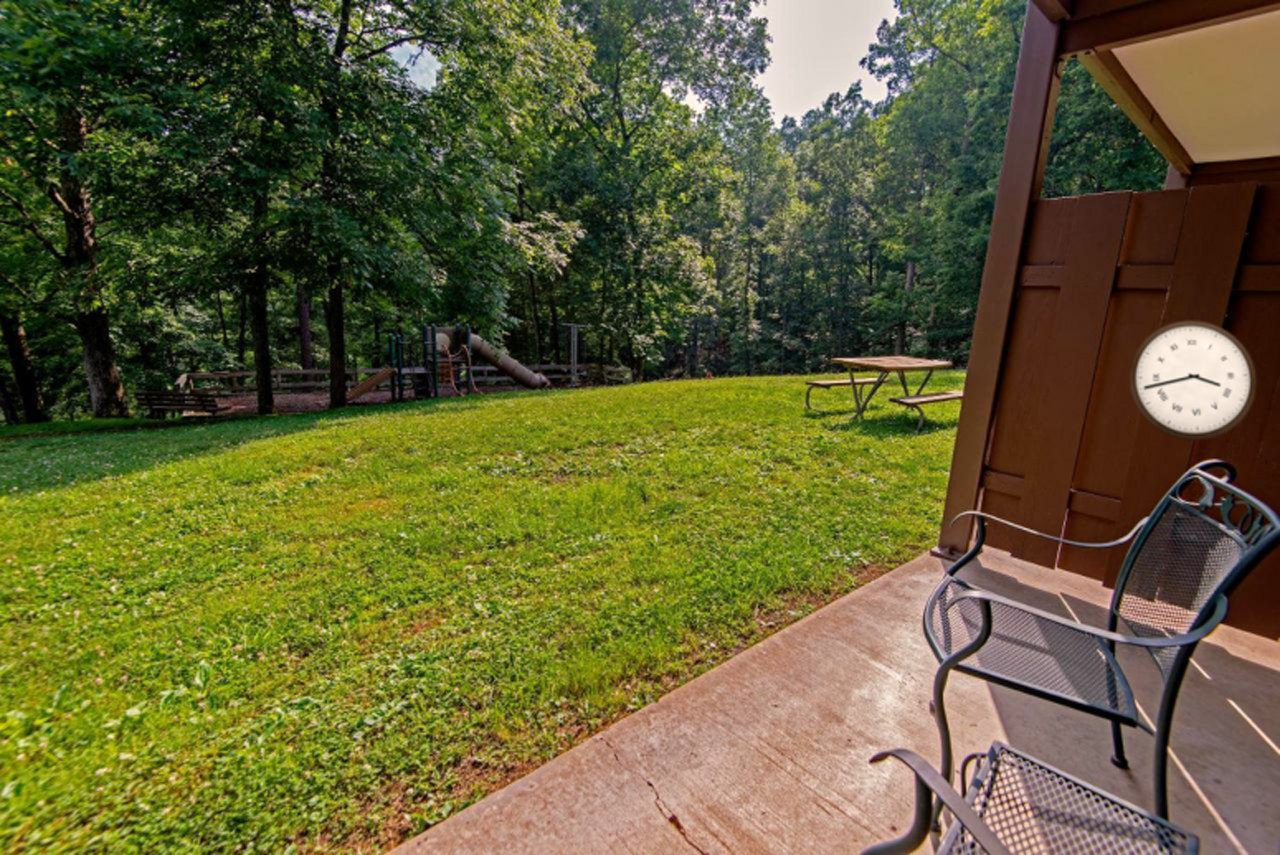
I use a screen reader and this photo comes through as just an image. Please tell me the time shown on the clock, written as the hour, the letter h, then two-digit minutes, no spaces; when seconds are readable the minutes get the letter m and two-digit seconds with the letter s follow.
3h43
